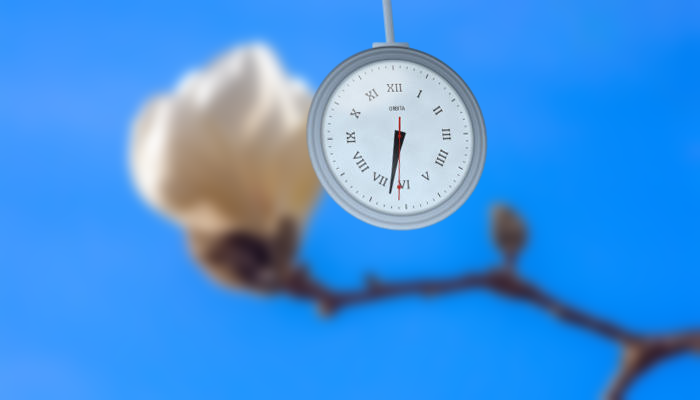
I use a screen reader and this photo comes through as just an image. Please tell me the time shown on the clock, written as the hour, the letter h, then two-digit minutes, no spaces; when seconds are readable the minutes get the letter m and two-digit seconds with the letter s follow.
6h32m31s
